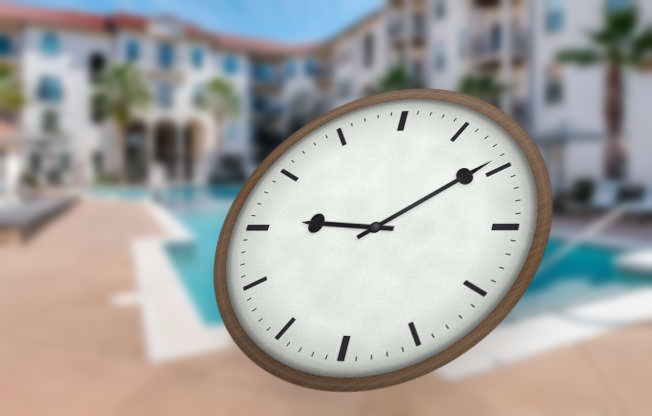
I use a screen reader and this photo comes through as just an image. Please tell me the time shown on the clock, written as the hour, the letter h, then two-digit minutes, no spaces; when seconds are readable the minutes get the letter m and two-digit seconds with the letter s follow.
9h09
